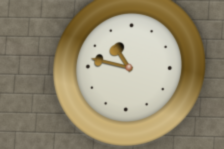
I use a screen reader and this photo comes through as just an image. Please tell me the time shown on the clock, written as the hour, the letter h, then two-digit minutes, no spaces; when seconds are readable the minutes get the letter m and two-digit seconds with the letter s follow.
10h47
